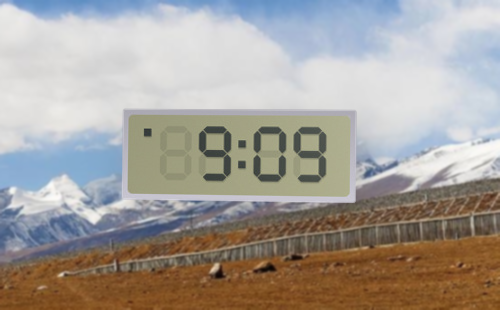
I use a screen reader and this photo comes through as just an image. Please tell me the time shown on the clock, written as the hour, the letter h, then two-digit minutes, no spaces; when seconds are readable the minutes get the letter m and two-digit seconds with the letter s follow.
9h09
